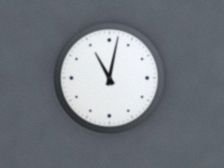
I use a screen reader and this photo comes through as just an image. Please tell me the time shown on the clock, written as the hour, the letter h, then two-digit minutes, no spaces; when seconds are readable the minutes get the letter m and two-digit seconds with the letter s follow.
11h02
